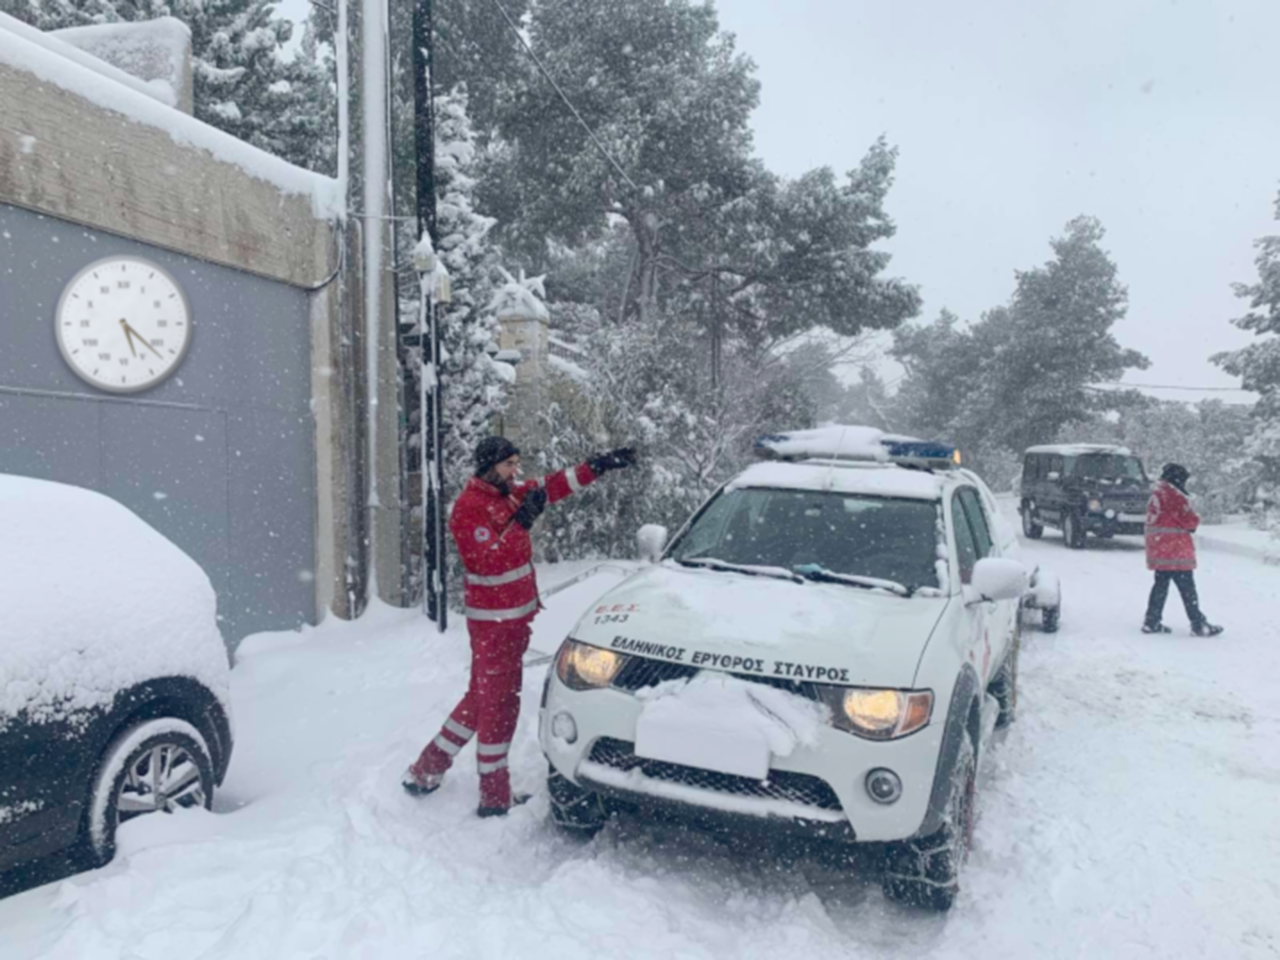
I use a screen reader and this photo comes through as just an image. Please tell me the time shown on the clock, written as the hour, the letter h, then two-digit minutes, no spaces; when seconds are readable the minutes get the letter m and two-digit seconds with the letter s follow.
5h22
